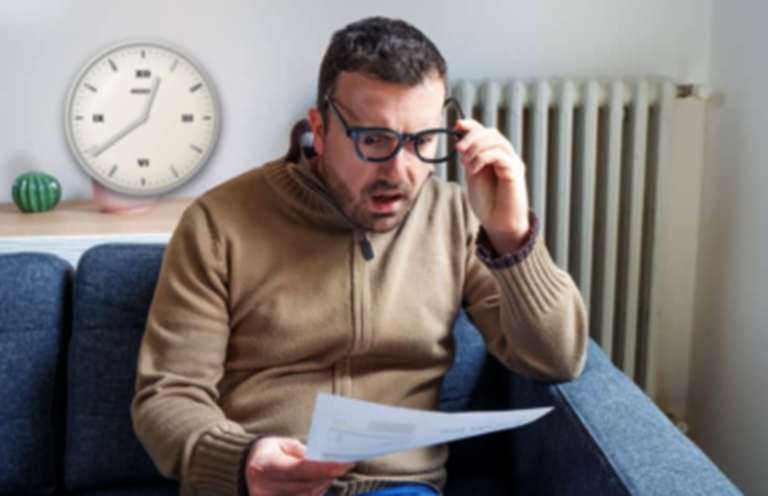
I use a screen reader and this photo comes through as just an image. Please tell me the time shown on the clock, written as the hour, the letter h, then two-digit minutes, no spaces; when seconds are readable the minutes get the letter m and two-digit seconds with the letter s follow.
12h39
